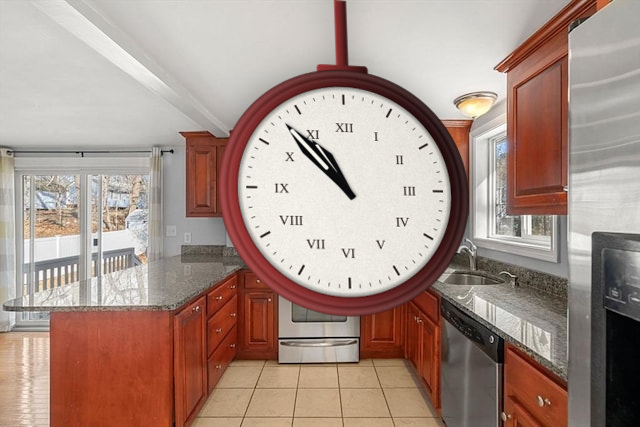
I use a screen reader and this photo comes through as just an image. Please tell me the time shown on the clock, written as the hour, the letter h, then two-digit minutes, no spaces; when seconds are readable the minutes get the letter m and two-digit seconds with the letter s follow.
10h53
